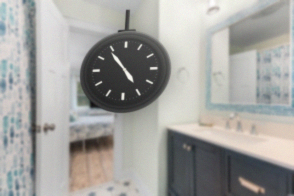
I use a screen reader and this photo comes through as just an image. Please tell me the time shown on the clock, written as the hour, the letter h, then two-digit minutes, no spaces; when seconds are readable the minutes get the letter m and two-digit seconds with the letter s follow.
4h54
